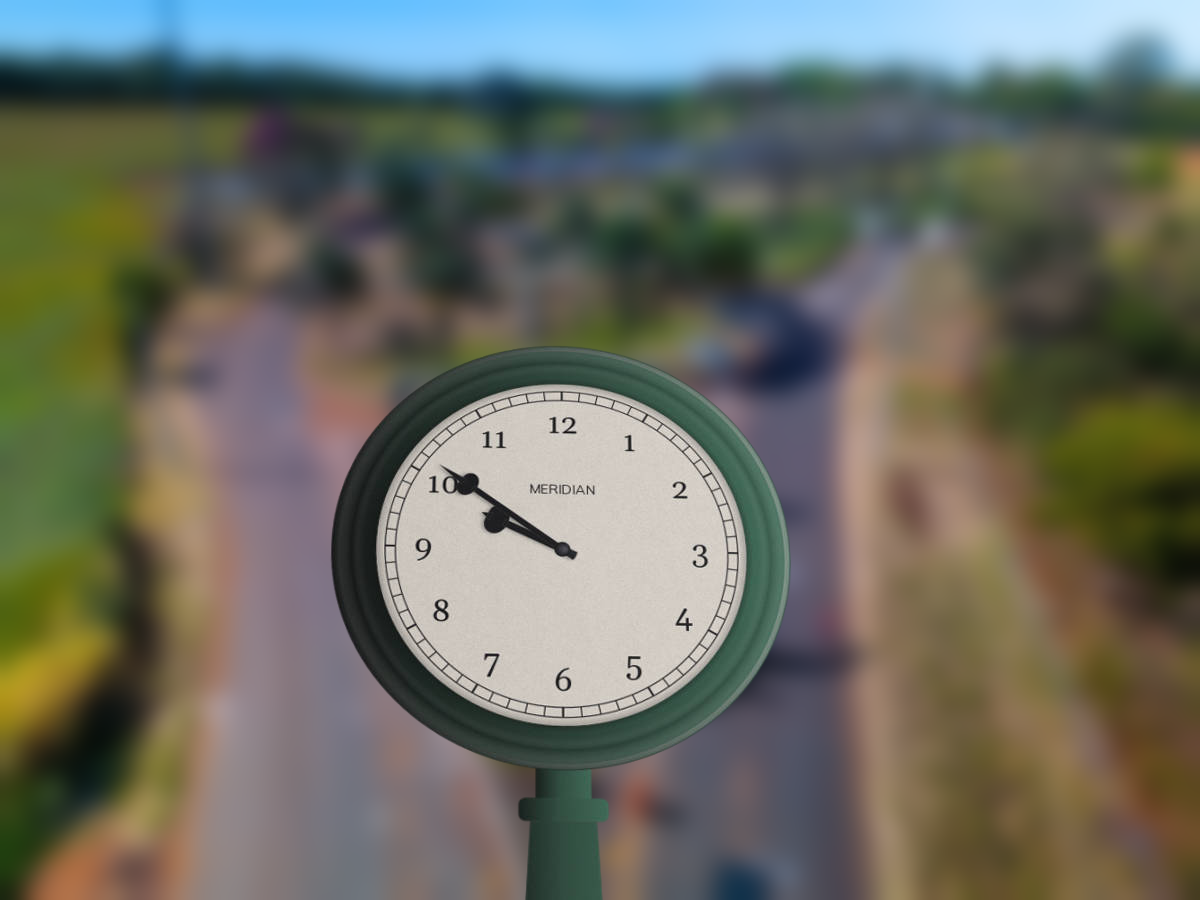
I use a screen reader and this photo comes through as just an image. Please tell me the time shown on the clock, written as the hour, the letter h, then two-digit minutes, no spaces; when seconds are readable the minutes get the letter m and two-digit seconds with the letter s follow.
9h51
